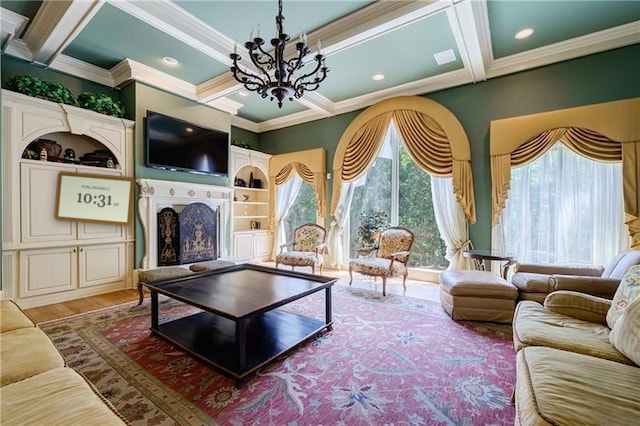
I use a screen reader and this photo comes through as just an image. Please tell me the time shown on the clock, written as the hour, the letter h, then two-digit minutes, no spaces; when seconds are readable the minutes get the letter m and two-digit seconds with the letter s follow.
10h31
